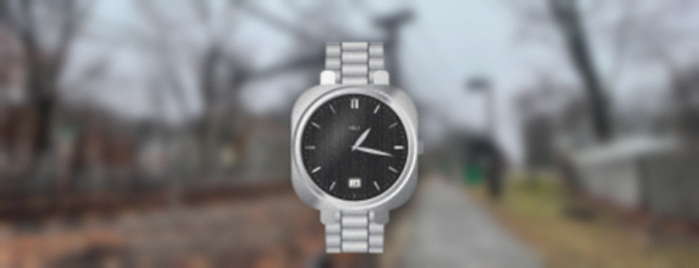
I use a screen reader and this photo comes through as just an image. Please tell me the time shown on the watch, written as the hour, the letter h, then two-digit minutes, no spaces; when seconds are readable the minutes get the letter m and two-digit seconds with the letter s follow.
1h17
